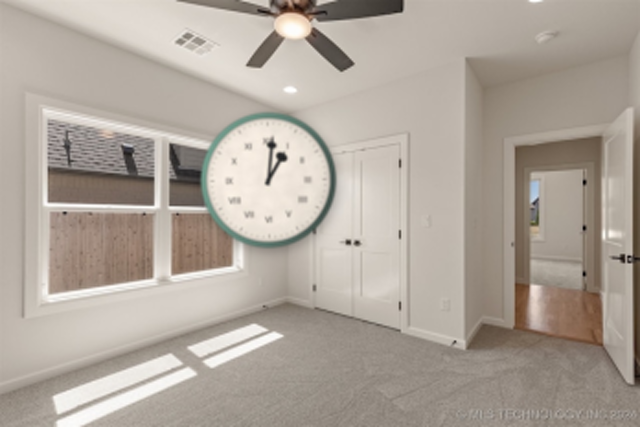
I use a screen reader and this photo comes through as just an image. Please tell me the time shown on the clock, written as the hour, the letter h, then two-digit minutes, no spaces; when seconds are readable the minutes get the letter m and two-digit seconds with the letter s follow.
1h01
